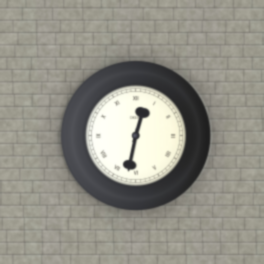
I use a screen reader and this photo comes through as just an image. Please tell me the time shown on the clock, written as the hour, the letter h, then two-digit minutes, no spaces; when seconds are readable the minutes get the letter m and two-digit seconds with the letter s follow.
12h32
